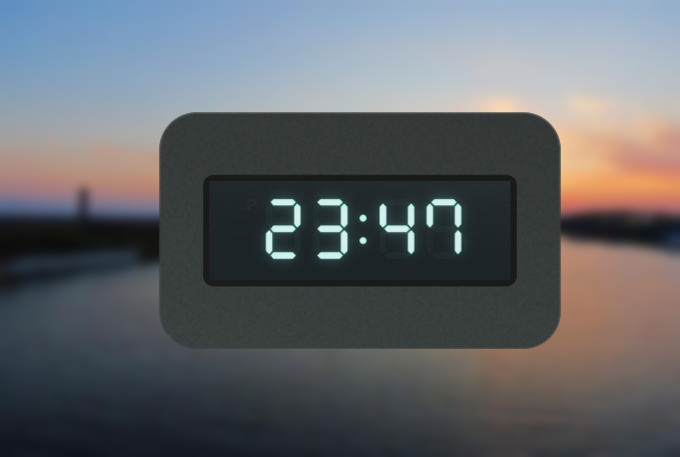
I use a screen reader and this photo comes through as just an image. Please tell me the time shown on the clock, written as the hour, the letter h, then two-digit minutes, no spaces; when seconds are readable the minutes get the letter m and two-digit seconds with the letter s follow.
23h47
